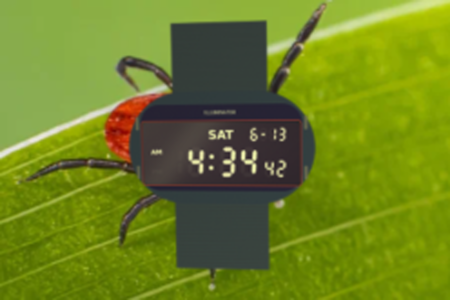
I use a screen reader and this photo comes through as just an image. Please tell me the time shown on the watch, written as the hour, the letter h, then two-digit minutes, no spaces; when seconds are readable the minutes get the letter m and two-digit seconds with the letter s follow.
4h34m42s
